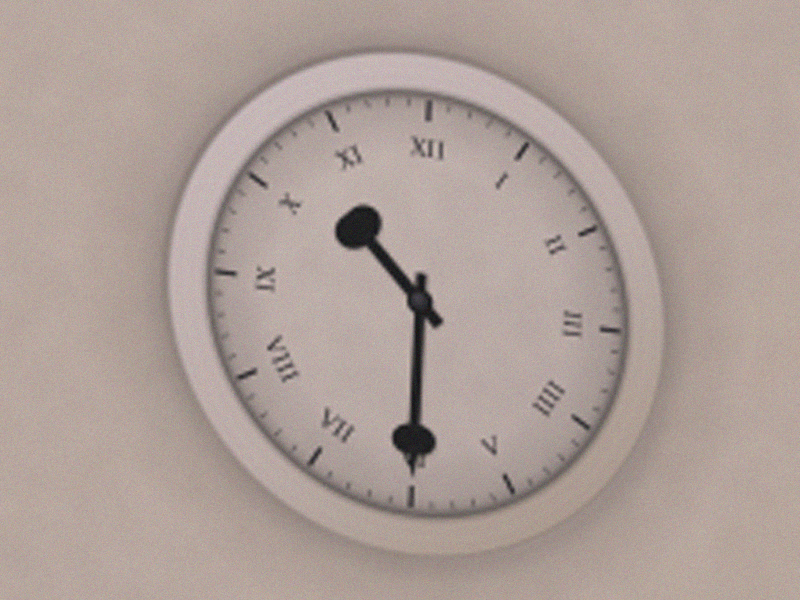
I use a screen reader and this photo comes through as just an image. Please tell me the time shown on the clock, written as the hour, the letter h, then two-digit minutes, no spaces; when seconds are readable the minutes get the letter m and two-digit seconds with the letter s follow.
10h30
